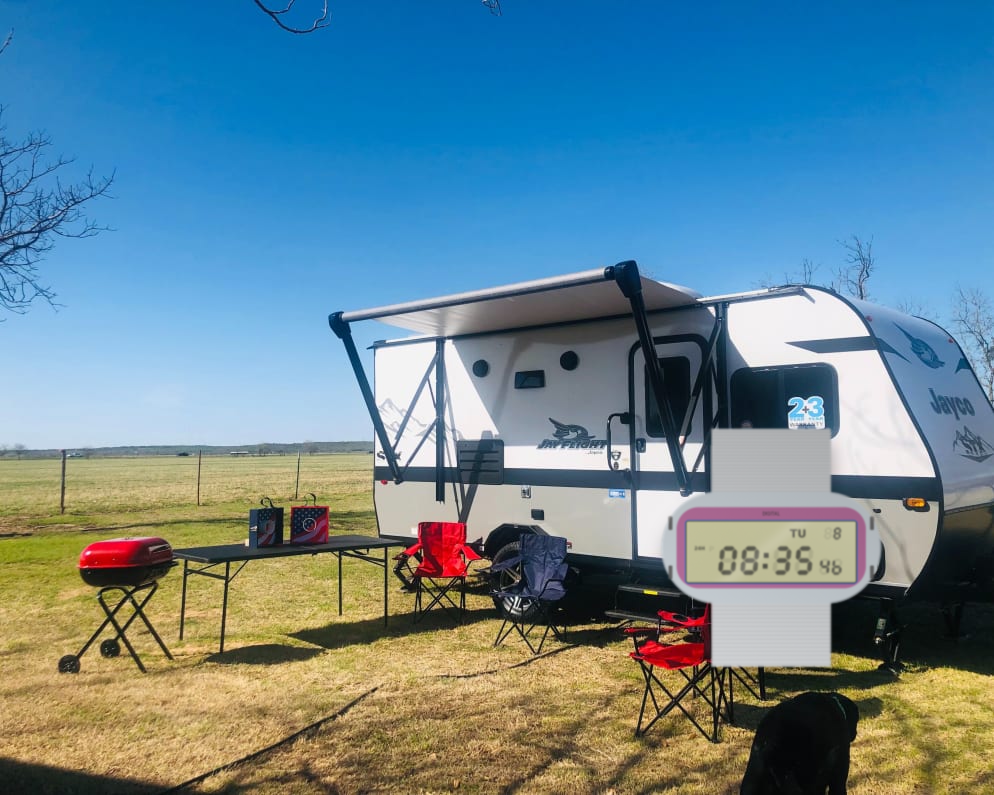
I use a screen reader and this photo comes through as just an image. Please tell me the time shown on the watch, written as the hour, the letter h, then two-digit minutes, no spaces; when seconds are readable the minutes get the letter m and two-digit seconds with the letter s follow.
8h35m46s
